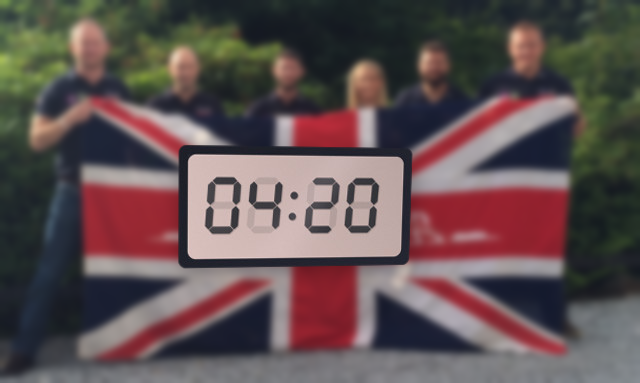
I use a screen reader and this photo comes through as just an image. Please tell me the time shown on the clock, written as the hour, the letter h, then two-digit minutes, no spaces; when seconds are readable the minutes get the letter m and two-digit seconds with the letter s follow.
4h20
